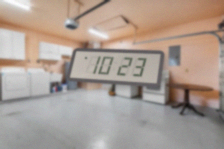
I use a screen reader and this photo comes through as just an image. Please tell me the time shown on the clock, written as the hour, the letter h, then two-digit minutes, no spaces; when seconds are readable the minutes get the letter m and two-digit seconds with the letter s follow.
10h23
